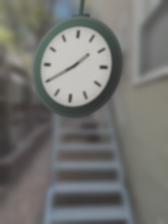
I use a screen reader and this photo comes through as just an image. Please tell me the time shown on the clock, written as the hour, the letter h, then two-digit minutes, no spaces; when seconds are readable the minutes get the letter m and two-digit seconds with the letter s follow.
1h40
